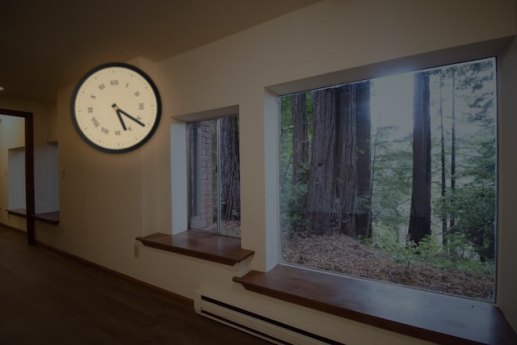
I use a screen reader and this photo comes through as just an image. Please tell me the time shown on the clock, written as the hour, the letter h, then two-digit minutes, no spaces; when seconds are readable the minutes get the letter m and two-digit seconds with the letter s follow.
5h21
